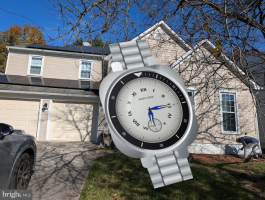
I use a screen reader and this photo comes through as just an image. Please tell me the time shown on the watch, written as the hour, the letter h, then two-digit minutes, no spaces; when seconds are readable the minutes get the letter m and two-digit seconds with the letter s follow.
6h15
